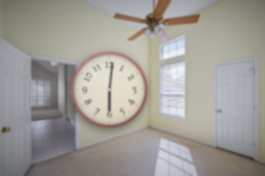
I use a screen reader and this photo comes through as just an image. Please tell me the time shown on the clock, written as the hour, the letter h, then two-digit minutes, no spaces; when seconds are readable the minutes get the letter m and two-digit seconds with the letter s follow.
6h01
